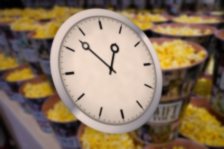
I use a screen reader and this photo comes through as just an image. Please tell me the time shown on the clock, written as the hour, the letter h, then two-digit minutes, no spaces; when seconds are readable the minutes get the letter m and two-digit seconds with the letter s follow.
12h53
